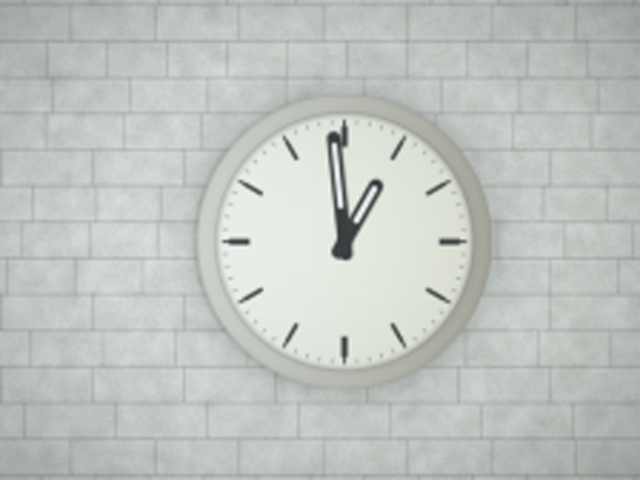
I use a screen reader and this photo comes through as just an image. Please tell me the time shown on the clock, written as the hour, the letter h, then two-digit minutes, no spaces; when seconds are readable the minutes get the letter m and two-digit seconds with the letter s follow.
12h59
